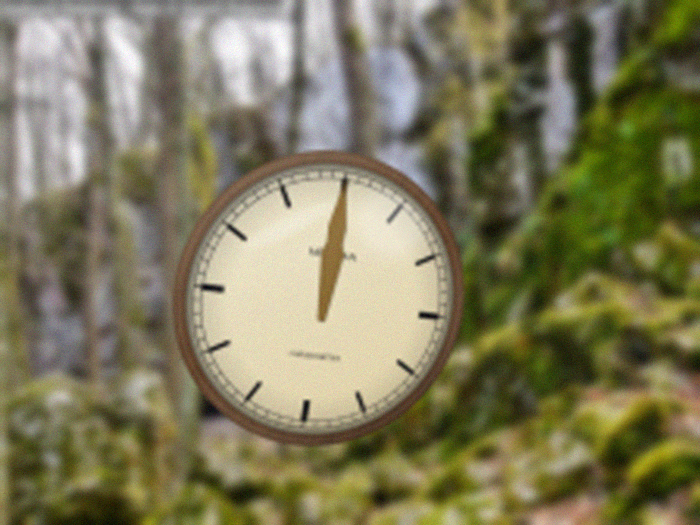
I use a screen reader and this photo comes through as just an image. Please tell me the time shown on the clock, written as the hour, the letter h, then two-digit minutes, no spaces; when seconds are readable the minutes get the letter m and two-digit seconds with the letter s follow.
12h00
